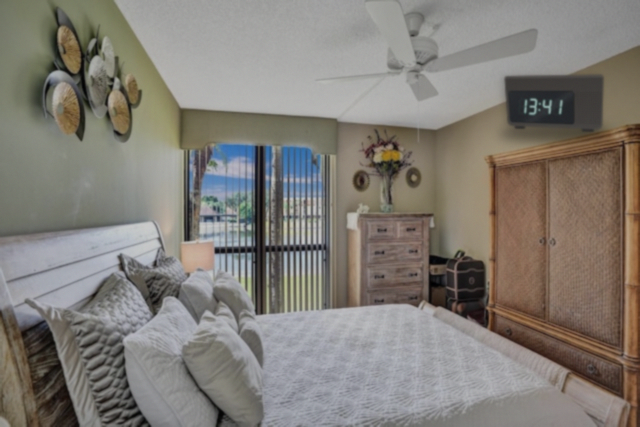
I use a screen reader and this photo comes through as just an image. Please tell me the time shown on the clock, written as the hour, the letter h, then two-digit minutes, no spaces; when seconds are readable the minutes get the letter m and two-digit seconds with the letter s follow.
13h41
